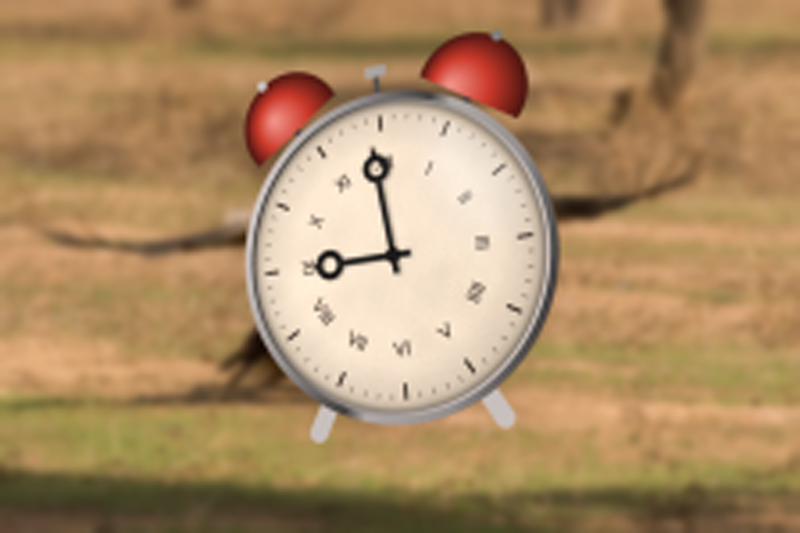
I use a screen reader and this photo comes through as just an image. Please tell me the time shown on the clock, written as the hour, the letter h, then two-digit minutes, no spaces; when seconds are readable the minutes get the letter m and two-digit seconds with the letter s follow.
8h59
